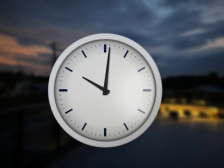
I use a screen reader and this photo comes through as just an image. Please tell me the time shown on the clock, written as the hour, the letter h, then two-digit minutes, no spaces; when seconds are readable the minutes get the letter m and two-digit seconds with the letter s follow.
10h01
